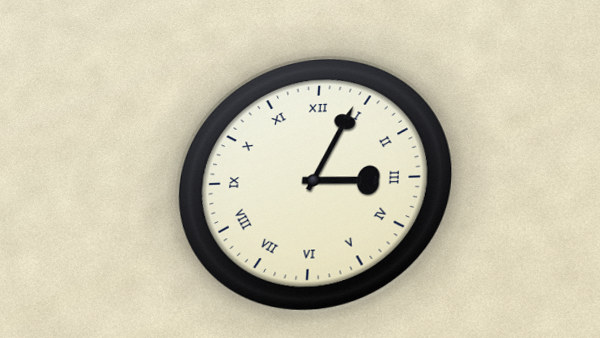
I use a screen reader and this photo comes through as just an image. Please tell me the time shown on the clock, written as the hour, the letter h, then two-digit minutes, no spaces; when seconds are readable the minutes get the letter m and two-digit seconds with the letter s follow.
3h04
